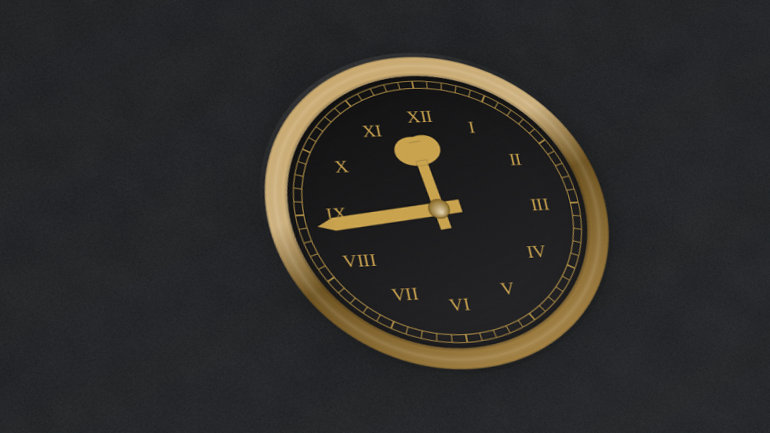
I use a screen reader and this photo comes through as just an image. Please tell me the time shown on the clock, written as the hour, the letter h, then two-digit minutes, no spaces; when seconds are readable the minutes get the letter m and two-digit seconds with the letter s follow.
11h44
